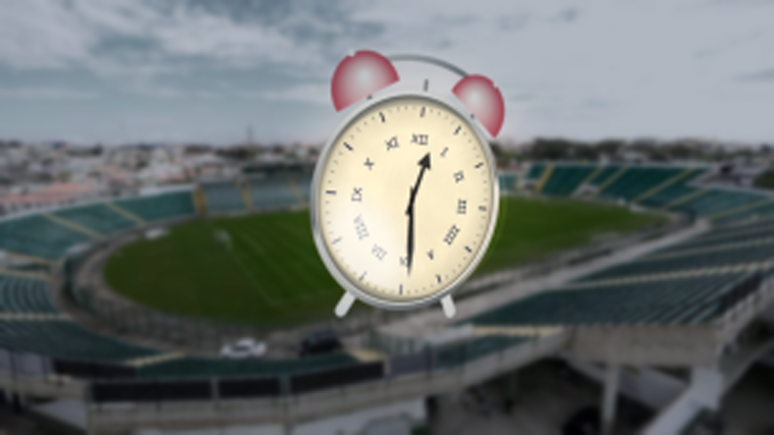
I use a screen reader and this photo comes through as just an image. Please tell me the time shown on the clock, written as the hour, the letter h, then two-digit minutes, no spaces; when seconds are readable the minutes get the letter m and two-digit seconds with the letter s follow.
12h29
